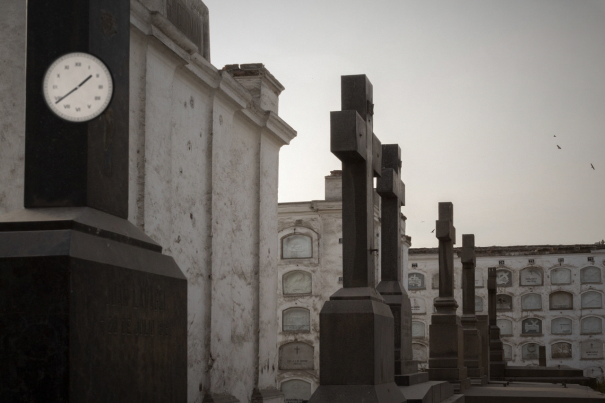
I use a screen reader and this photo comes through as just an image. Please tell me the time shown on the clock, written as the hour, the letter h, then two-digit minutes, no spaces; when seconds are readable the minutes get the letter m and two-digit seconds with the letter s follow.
1h39
